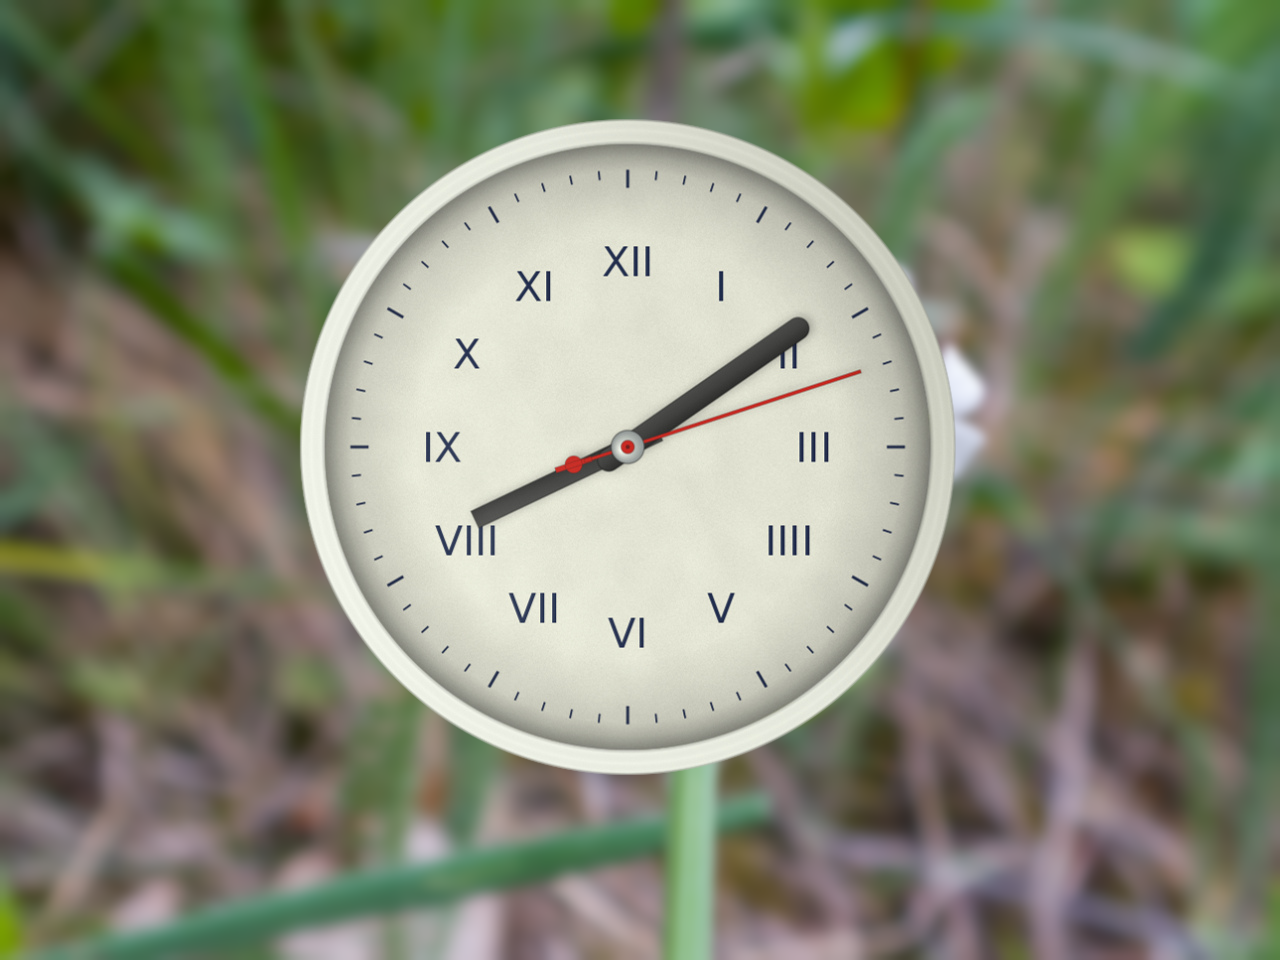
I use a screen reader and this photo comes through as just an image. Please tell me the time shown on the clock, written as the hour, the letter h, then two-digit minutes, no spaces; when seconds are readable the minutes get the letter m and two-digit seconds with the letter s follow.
8h09m12s
